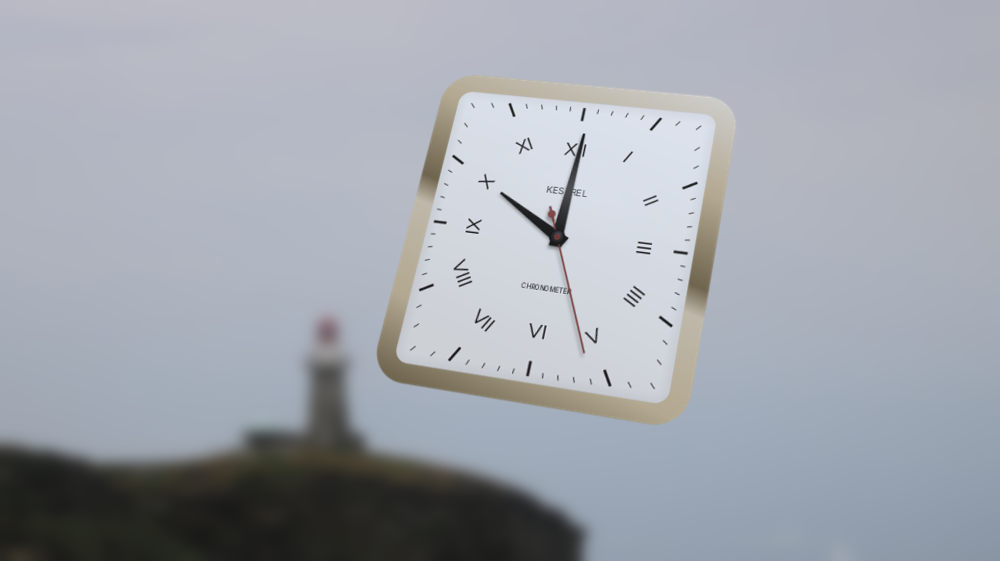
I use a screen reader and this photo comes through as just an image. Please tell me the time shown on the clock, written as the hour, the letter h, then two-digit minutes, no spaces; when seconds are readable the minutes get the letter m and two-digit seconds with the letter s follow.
10h00m26s
